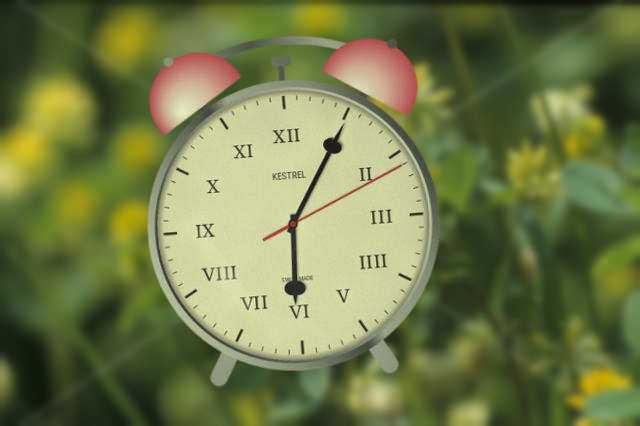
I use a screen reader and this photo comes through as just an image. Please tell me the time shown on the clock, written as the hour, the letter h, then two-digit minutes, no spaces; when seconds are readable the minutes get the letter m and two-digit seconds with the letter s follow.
6h05m11s
